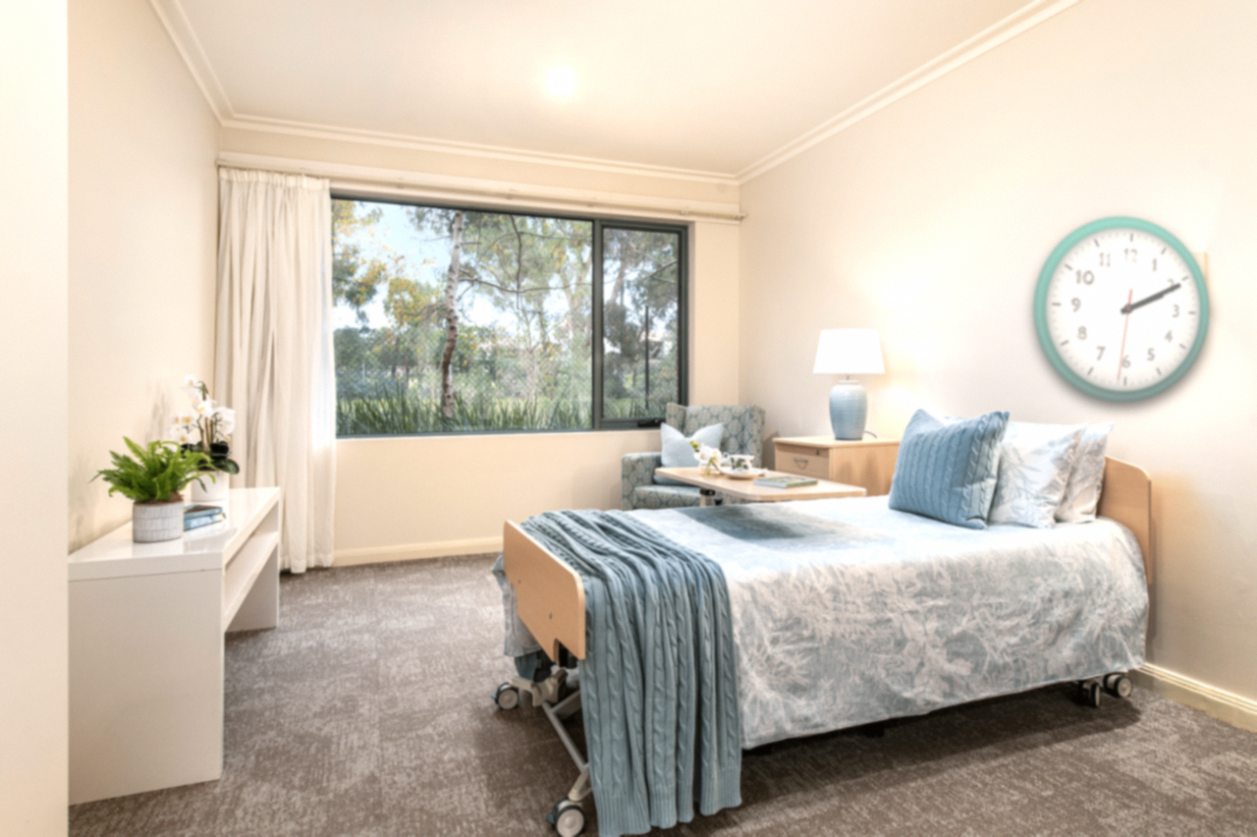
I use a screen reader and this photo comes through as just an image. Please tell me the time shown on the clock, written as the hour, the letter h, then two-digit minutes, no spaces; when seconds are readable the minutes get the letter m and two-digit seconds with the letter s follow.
2h10m31s
